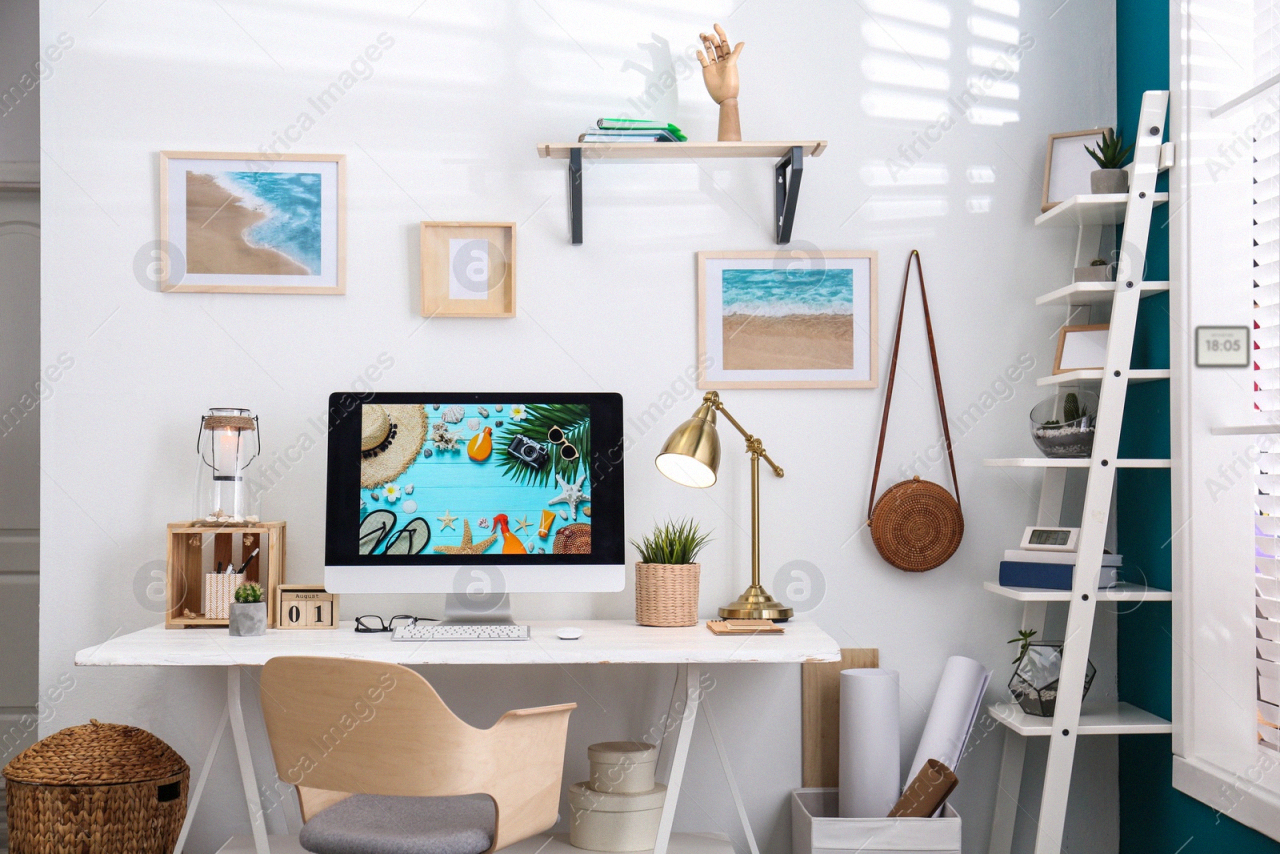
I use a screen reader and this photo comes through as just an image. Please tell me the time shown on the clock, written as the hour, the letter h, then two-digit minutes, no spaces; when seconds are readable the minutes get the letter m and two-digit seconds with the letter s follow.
18h05
